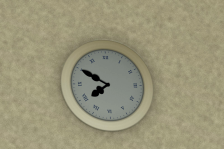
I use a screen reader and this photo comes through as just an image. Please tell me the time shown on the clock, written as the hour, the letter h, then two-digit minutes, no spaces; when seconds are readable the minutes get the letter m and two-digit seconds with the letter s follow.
7h50
